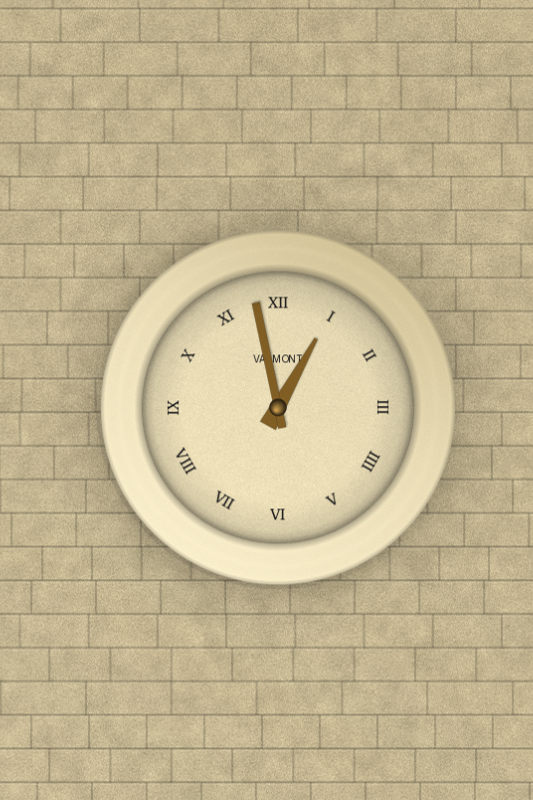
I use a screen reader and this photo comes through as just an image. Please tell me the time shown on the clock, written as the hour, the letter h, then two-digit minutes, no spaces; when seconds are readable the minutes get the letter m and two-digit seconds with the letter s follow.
12h58
